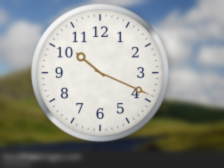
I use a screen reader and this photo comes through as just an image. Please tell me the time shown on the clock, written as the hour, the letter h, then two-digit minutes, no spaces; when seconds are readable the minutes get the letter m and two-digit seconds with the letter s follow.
10h19
